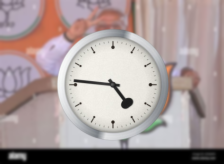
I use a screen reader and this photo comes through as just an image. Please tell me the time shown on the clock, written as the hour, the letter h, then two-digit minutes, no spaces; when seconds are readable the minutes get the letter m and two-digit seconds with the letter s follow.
4h46
